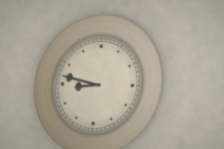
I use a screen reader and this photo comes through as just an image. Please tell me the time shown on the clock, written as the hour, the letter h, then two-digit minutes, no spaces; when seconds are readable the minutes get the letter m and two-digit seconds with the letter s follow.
8h47
